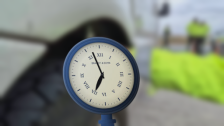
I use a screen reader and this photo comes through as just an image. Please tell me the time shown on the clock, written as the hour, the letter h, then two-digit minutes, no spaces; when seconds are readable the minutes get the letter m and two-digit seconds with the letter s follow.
6h57
